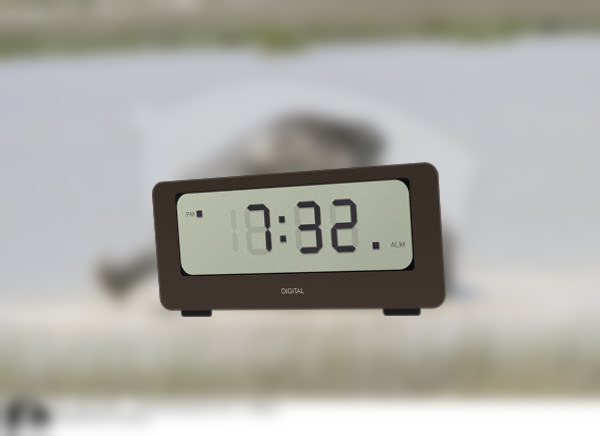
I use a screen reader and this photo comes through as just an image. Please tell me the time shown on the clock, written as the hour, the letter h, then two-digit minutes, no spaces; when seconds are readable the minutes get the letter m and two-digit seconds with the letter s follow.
7h32
